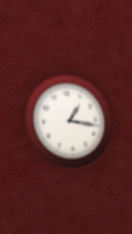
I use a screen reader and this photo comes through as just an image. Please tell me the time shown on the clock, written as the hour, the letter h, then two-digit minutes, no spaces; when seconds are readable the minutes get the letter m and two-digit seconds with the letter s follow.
1h17
